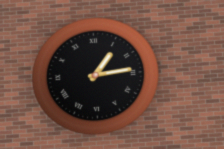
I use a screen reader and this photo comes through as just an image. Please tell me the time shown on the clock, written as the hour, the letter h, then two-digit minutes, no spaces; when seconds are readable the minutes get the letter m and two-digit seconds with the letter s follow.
1h14
